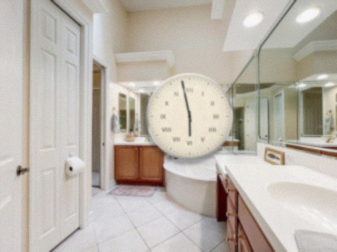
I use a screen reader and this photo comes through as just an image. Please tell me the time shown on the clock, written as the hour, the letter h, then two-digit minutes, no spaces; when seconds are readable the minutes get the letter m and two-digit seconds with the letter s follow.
5h58
